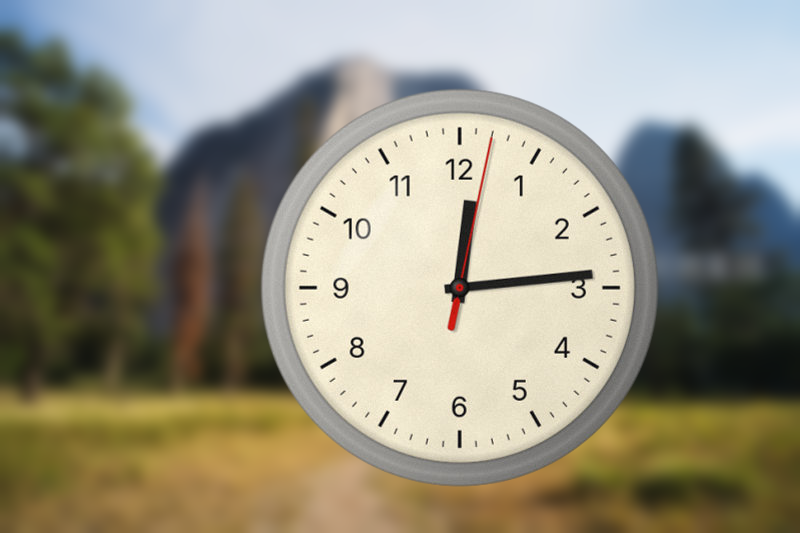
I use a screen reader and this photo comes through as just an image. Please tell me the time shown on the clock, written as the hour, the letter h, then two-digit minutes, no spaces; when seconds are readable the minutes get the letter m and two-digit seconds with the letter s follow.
12h14m02s
